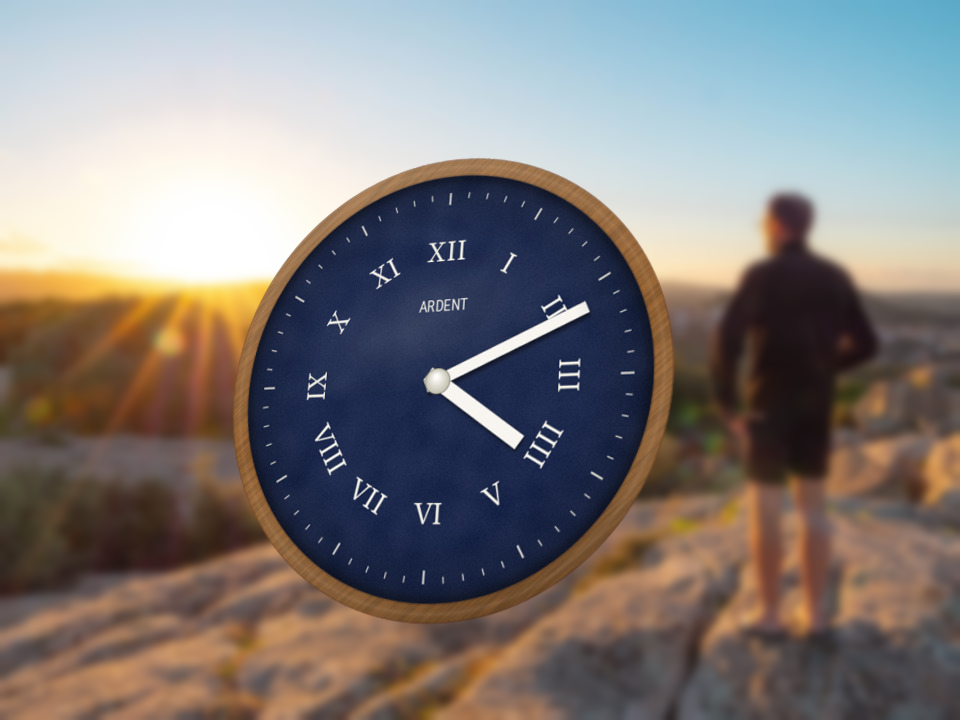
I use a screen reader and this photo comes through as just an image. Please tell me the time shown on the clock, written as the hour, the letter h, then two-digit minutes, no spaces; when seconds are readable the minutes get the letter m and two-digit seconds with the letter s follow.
4h11
